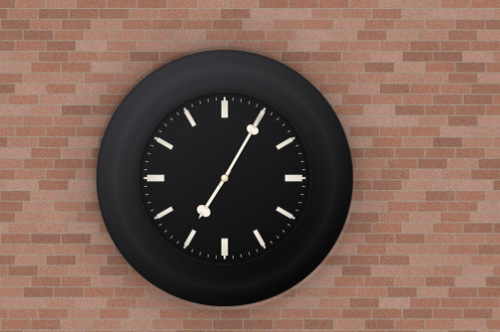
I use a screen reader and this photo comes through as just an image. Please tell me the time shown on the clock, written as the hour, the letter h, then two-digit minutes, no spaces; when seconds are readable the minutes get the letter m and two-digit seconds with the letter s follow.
7h05
